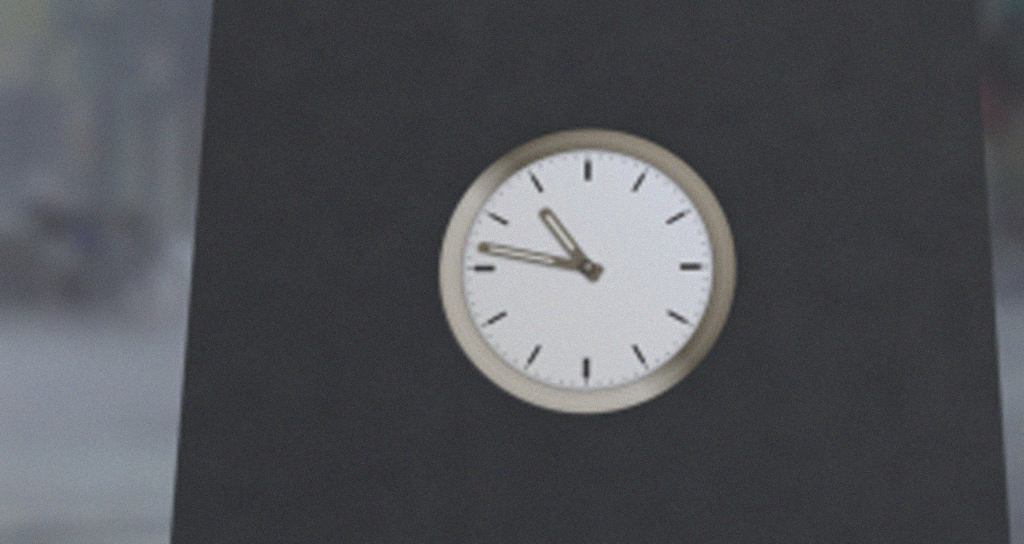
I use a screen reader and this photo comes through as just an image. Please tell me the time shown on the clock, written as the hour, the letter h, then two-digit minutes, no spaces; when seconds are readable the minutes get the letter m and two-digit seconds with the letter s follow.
10h47
